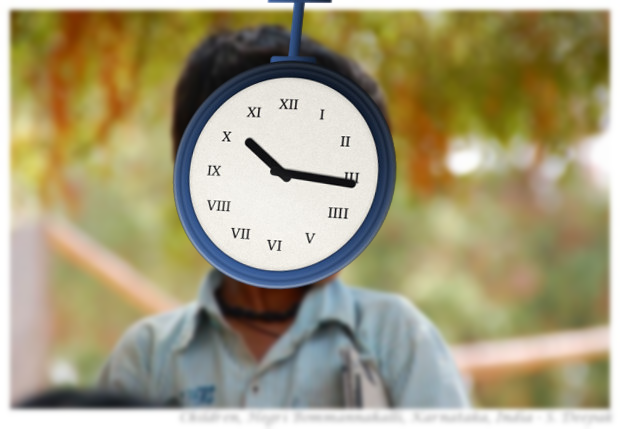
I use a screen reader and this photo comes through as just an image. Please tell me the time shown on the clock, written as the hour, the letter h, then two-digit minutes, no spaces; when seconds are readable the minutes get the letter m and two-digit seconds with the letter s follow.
10h16
